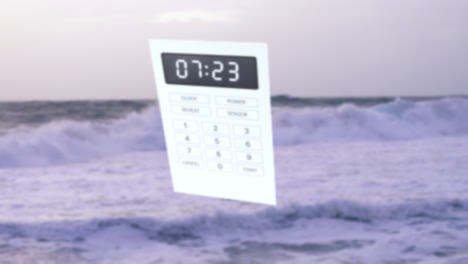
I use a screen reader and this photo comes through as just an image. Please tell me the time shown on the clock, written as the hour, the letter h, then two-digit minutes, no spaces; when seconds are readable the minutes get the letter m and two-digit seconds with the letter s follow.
7h23
